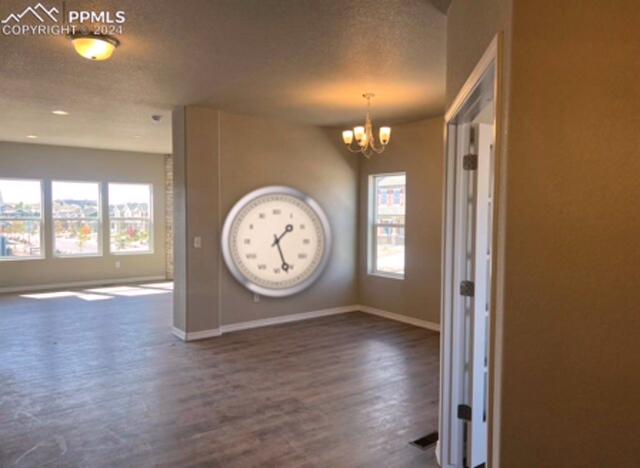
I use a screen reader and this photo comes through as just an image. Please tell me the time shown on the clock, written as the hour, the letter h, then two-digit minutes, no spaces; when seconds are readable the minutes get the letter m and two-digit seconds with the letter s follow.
1h27
